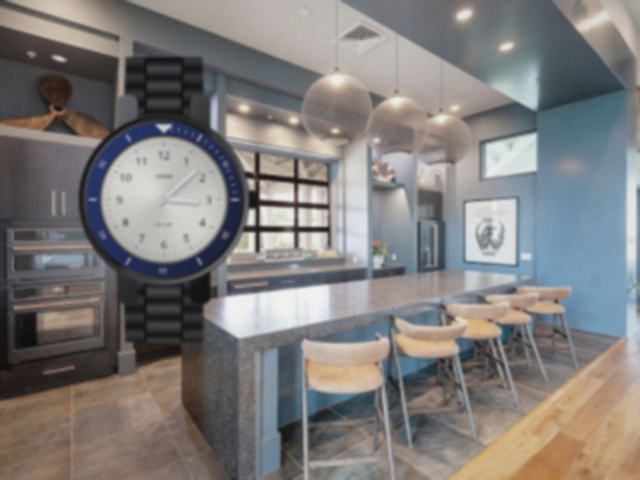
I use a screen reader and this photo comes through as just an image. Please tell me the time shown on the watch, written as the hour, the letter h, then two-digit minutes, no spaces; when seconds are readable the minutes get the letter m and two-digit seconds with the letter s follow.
3h08
